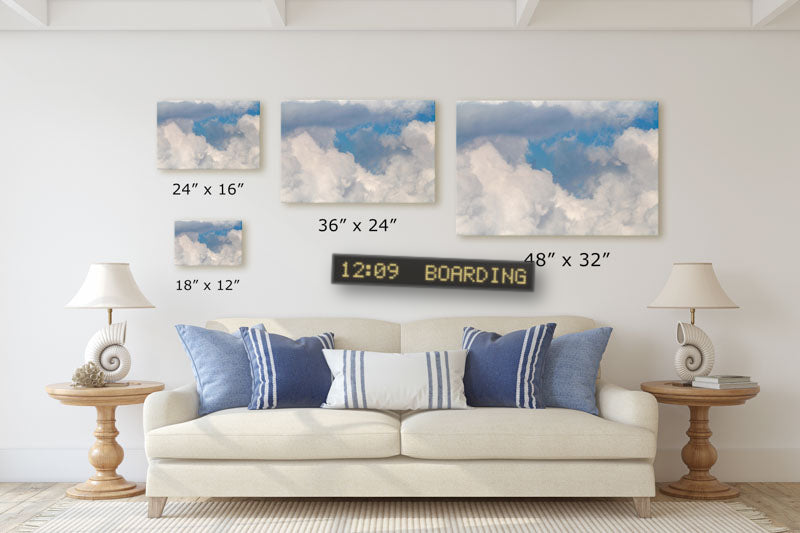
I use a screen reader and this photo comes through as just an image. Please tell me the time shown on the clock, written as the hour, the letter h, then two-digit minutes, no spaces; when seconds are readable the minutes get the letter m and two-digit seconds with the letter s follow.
12h09
